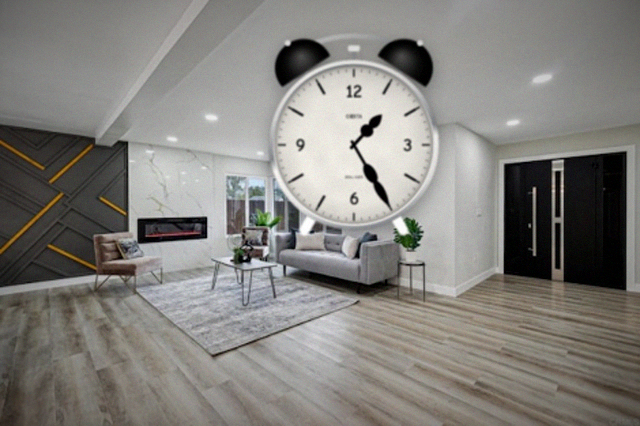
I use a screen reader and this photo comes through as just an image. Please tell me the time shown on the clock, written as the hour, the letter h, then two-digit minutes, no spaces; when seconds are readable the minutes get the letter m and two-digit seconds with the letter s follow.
1h25
